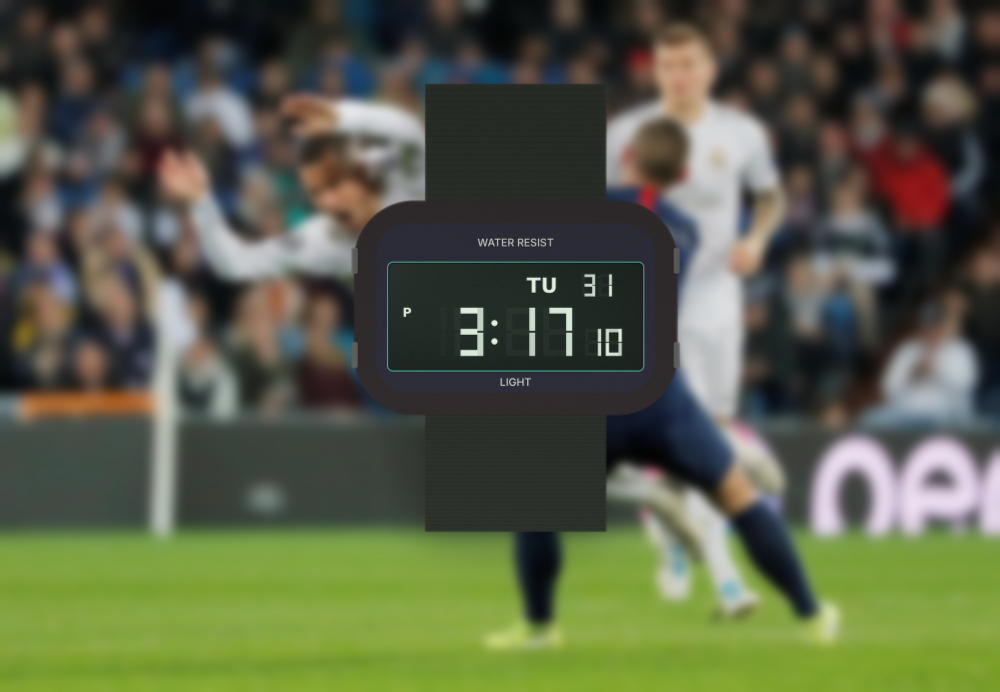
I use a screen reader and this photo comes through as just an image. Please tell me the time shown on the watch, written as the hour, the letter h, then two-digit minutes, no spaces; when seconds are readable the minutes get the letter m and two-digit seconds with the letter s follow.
3h17m10s
